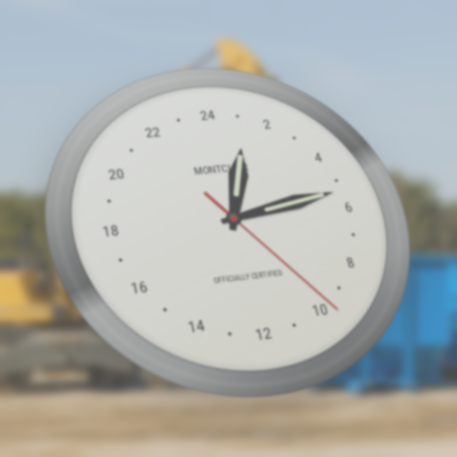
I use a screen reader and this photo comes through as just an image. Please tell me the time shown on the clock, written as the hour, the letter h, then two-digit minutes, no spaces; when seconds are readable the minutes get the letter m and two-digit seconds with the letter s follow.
1h13m24s
